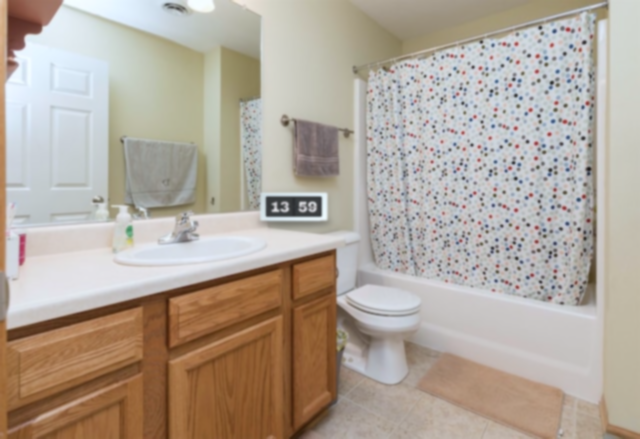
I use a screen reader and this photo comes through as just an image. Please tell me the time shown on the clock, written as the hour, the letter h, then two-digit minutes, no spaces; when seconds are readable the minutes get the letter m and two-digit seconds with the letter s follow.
13h59
